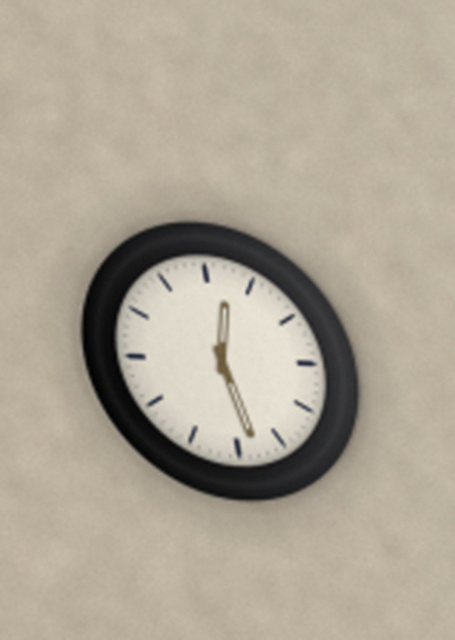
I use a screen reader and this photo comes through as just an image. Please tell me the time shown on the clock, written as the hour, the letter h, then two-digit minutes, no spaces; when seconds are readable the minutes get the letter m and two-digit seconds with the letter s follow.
12h28
